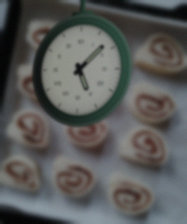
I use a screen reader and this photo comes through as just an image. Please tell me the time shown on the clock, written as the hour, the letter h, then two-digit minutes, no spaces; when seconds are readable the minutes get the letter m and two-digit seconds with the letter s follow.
5h08
